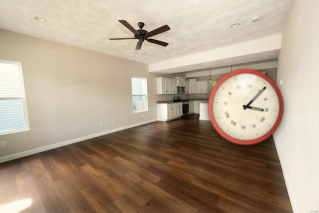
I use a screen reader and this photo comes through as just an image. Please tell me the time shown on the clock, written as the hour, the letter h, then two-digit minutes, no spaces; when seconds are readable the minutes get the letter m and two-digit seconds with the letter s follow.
3h06
